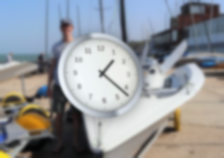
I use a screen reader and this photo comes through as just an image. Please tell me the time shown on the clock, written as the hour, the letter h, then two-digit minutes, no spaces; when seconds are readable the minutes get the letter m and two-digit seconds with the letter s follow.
1h22
